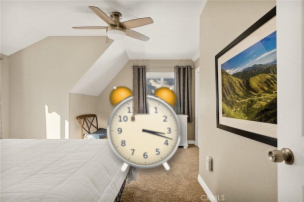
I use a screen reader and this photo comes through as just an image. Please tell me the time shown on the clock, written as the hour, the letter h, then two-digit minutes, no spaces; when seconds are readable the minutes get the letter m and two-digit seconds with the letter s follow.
3h18
